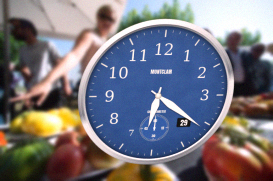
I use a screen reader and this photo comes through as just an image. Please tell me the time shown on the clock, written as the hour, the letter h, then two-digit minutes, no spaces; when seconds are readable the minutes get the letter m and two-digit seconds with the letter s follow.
6h21
